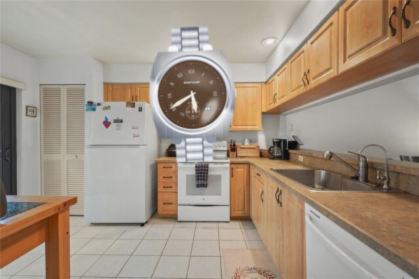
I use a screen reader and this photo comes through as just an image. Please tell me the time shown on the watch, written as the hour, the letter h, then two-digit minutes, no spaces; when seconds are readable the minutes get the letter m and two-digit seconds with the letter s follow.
5h40
